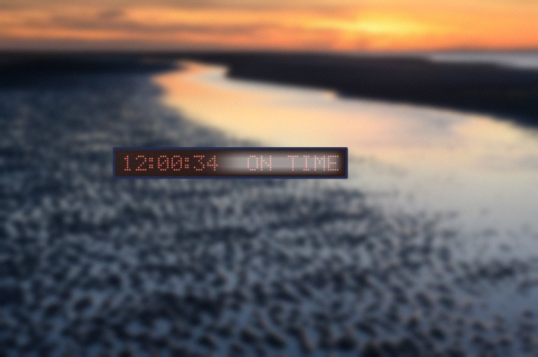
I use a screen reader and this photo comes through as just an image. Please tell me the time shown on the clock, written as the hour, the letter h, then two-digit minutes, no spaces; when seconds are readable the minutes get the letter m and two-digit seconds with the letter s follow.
12h00m34s
